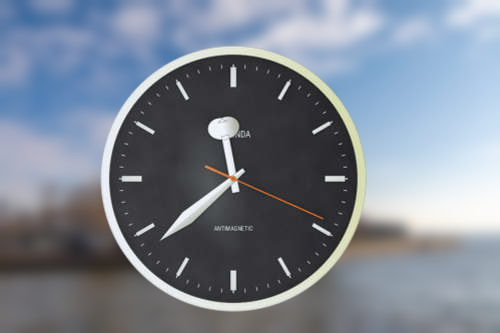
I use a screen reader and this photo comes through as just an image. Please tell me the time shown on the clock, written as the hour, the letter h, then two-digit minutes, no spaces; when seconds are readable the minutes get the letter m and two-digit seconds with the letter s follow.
11h38m19s
